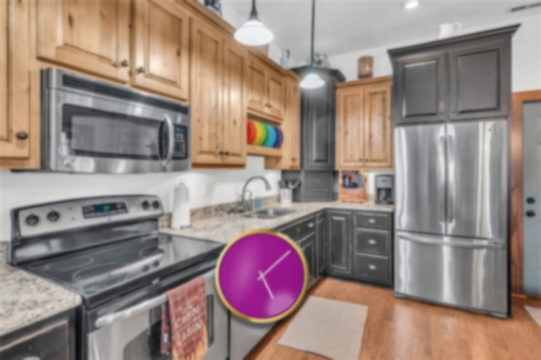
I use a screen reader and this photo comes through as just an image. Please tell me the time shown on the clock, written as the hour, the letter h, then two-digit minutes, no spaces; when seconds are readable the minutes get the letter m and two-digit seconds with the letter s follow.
5h08
